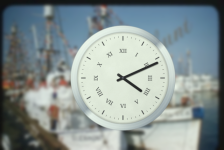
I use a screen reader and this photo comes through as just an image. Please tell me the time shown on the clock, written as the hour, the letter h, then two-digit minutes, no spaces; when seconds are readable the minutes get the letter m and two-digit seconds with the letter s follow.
4h11
